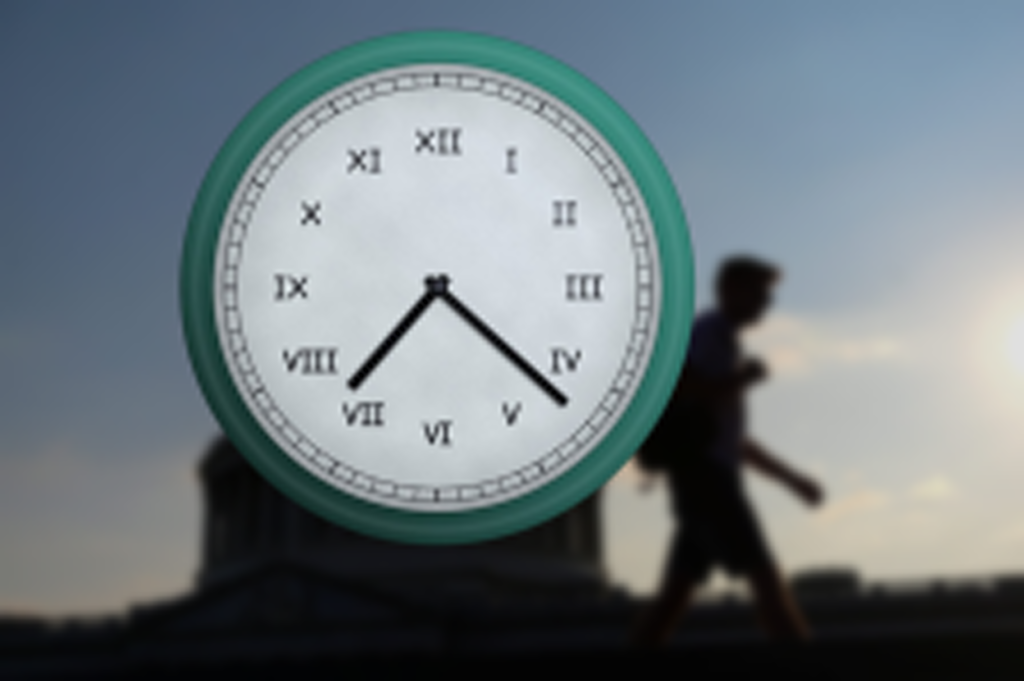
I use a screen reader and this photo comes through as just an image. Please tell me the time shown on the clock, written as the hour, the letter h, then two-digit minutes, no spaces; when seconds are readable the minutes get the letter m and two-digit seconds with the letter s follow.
7h22
